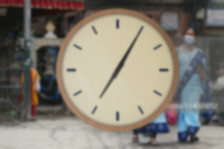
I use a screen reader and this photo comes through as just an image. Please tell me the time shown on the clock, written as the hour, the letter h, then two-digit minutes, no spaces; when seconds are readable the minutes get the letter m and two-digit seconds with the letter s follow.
7h05
